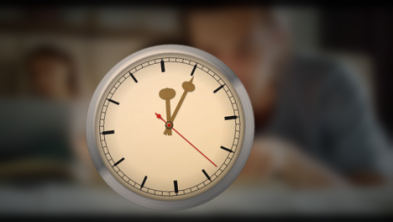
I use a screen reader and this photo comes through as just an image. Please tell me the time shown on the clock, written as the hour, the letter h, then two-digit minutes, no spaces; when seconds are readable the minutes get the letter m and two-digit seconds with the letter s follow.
12h05m23s
